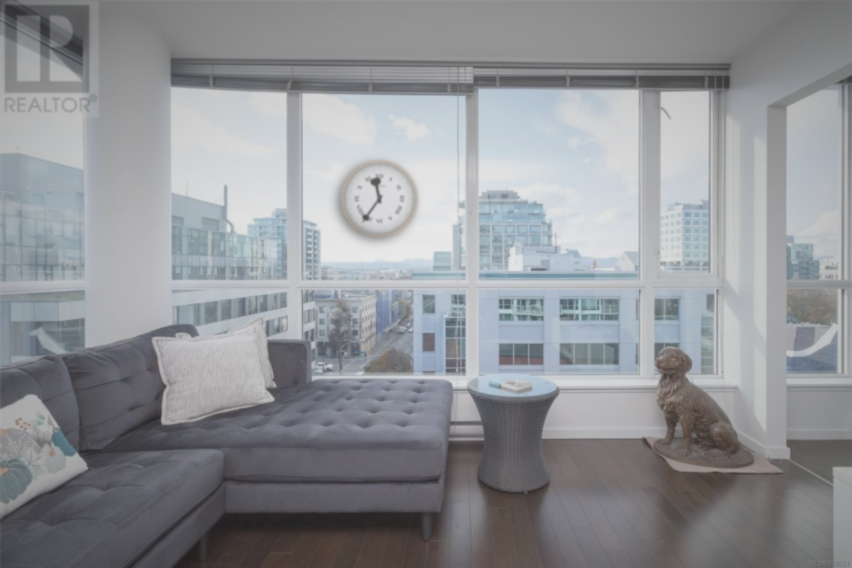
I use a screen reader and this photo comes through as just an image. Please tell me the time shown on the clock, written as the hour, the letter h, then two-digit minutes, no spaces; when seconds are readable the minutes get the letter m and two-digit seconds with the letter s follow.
11h36
